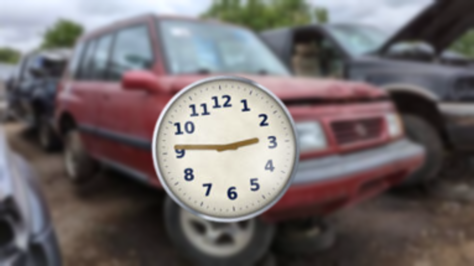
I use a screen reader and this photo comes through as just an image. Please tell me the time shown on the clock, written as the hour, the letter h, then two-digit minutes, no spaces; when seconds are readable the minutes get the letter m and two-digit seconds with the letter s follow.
2h46
